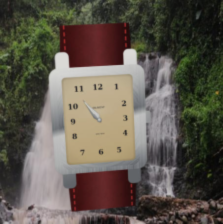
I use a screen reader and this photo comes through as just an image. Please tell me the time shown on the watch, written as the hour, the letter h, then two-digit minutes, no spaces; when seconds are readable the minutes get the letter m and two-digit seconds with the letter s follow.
10h54
